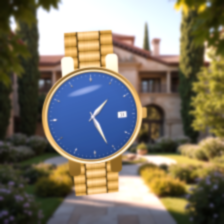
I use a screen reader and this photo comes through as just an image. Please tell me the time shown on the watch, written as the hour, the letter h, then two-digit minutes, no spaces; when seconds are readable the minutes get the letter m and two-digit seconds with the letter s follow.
1h26
